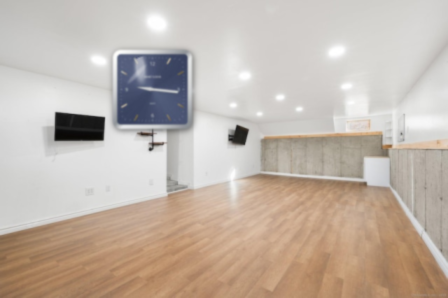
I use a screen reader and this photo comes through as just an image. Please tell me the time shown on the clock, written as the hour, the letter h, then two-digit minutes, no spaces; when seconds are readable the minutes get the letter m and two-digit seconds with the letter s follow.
9h16
